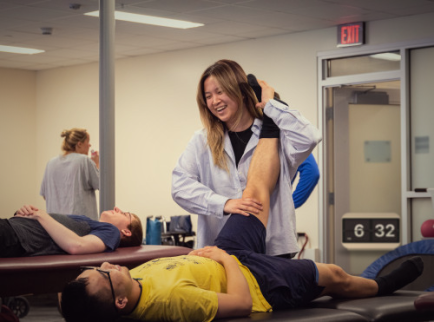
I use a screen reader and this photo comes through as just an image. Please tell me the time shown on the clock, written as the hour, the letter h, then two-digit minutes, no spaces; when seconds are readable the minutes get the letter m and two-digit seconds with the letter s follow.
6h32
